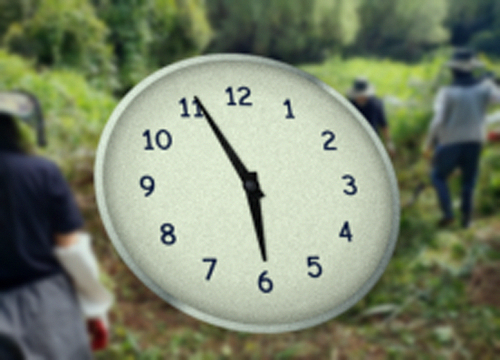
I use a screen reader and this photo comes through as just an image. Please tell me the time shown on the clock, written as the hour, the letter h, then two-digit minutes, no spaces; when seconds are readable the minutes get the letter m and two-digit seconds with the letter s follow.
5h56
